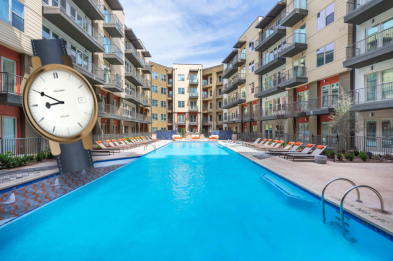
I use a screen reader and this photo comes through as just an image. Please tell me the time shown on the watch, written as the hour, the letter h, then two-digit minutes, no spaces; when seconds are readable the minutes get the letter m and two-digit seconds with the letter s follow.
8h50
